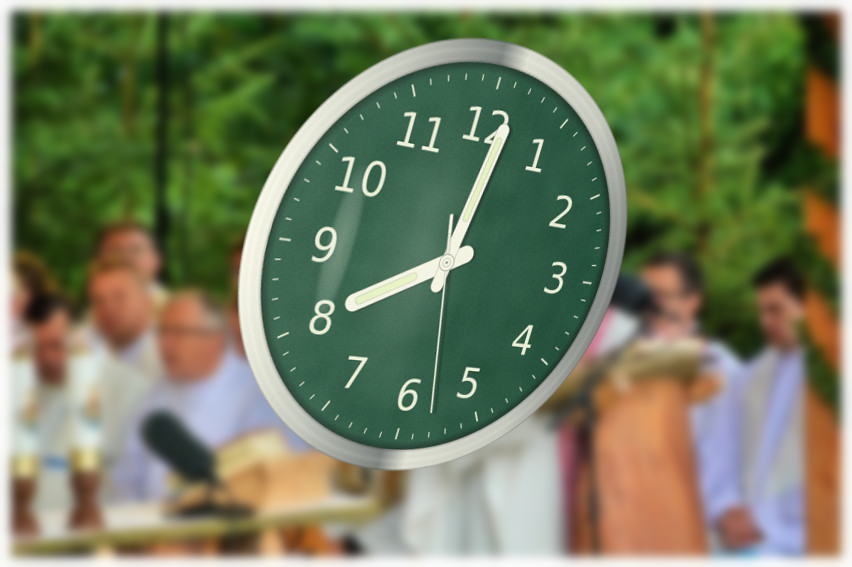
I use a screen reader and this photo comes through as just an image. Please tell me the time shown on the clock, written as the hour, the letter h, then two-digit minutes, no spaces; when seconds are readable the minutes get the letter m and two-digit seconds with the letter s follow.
8h01m28s
